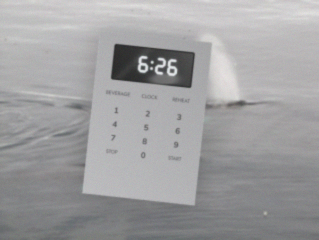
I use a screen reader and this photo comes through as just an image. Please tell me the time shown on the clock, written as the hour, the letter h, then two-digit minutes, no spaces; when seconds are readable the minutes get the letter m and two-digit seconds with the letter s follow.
6h26
